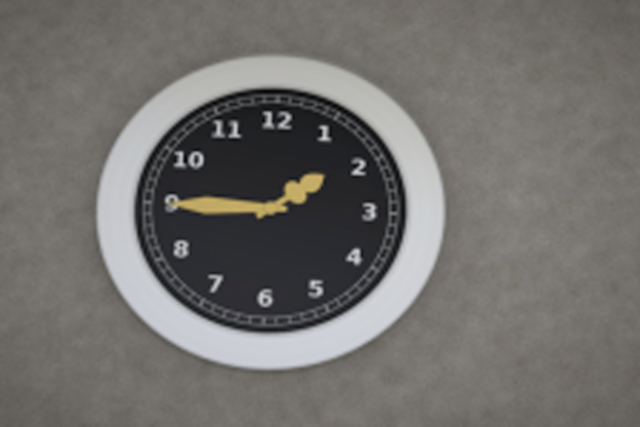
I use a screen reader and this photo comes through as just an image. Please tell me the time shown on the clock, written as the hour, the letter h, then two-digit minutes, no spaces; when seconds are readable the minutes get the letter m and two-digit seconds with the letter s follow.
1h45
